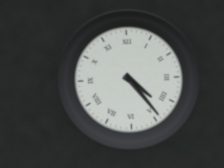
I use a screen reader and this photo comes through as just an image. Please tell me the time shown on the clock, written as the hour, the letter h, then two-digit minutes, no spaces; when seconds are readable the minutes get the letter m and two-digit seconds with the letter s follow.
4h24
